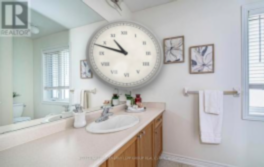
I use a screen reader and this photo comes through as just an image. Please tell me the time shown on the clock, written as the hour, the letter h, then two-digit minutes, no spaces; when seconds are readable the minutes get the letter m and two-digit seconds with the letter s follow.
10h48
